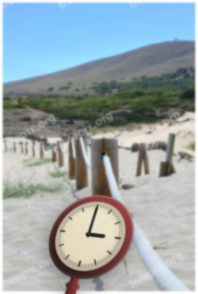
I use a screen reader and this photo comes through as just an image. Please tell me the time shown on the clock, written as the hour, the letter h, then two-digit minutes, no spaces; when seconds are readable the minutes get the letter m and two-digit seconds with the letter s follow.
3h00
